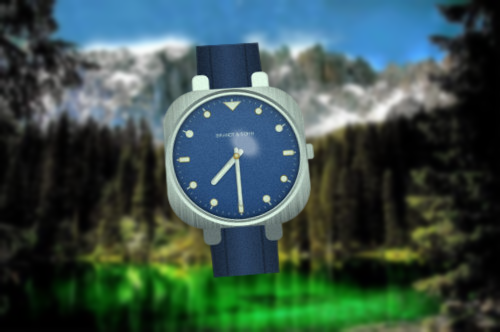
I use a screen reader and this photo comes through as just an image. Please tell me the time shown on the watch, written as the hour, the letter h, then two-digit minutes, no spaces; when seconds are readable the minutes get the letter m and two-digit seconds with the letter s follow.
7h30
